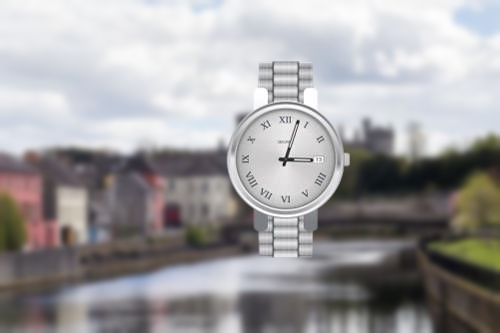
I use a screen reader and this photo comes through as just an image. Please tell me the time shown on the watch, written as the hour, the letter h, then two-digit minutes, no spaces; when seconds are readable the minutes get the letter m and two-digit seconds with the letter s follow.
3h03
